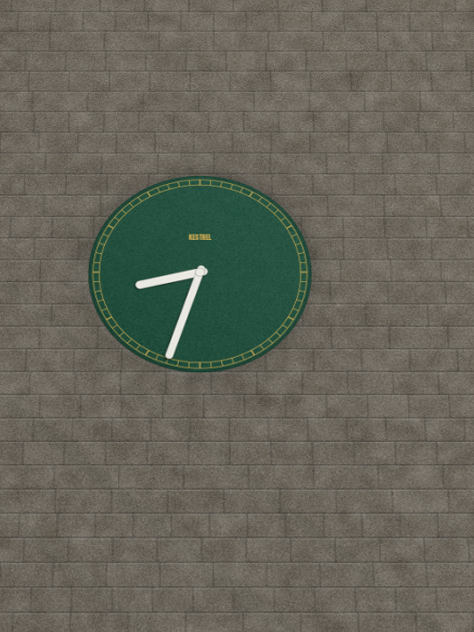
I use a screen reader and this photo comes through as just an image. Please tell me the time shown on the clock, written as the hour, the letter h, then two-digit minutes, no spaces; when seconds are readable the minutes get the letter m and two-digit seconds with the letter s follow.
8h33
